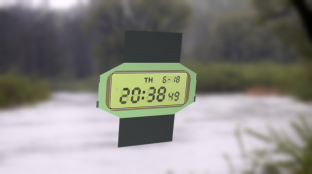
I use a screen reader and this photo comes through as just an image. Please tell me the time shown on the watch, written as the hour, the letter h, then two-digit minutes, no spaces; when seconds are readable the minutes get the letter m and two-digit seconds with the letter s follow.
20h38m49s
